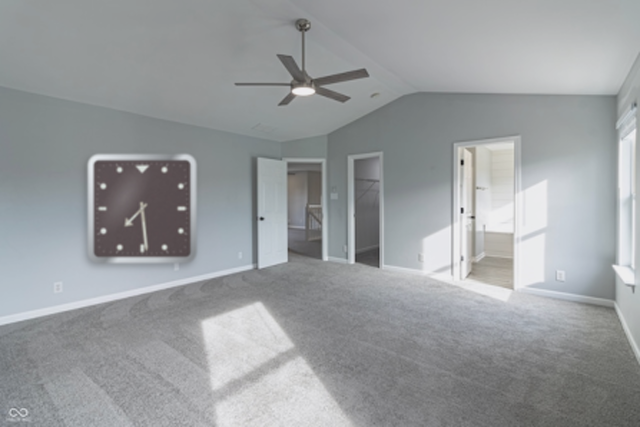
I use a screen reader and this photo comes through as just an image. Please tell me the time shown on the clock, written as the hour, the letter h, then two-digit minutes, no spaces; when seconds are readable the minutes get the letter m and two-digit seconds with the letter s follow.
7h29
